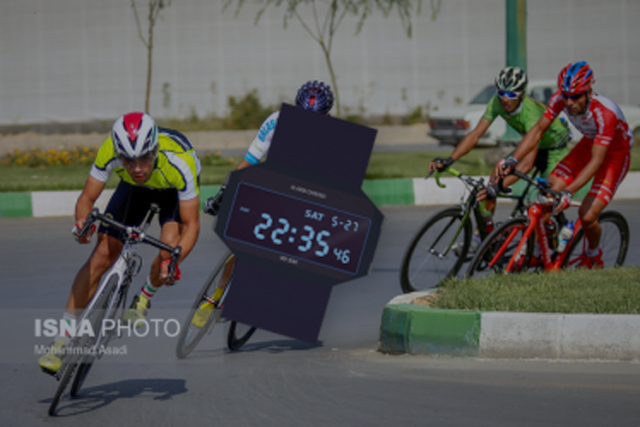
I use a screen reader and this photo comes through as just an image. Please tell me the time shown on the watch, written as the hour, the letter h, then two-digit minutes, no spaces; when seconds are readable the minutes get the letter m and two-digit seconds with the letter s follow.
22h35m46s
